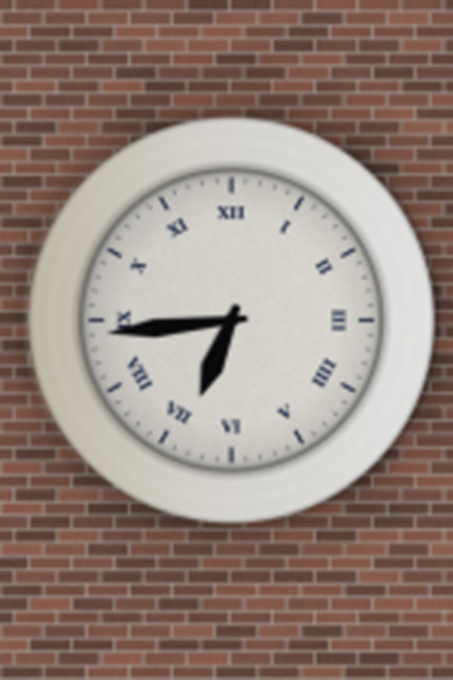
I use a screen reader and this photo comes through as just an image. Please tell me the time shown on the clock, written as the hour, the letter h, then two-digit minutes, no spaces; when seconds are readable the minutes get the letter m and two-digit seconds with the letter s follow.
6h44
